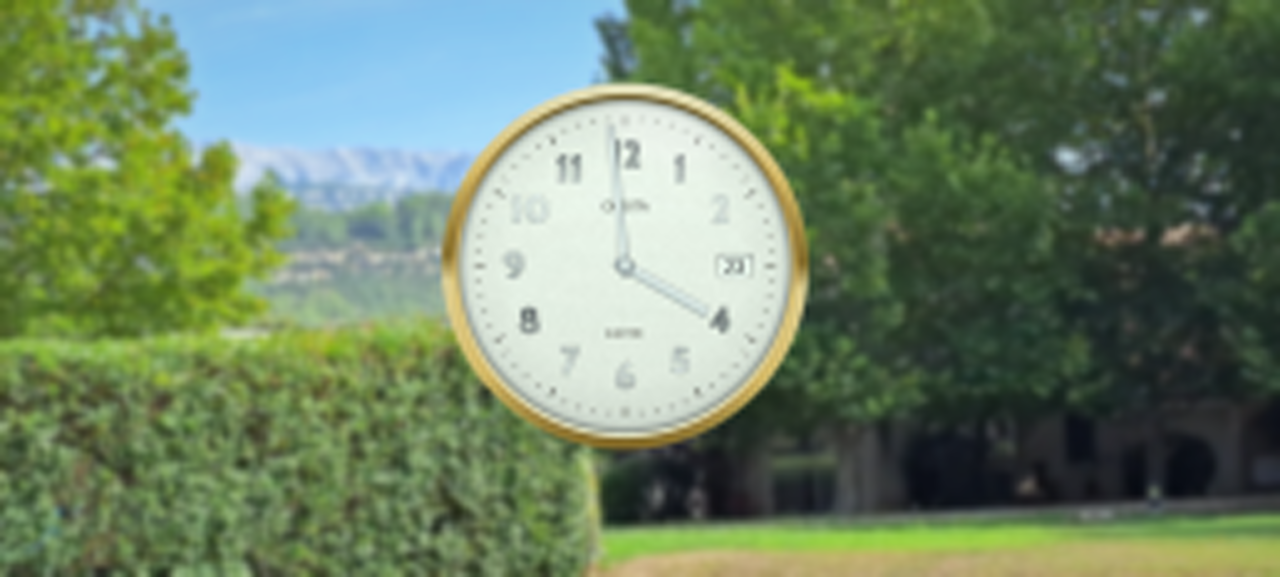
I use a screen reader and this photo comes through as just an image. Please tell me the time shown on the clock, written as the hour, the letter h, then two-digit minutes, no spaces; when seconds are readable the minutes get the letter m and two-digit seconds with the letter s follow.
3h59
